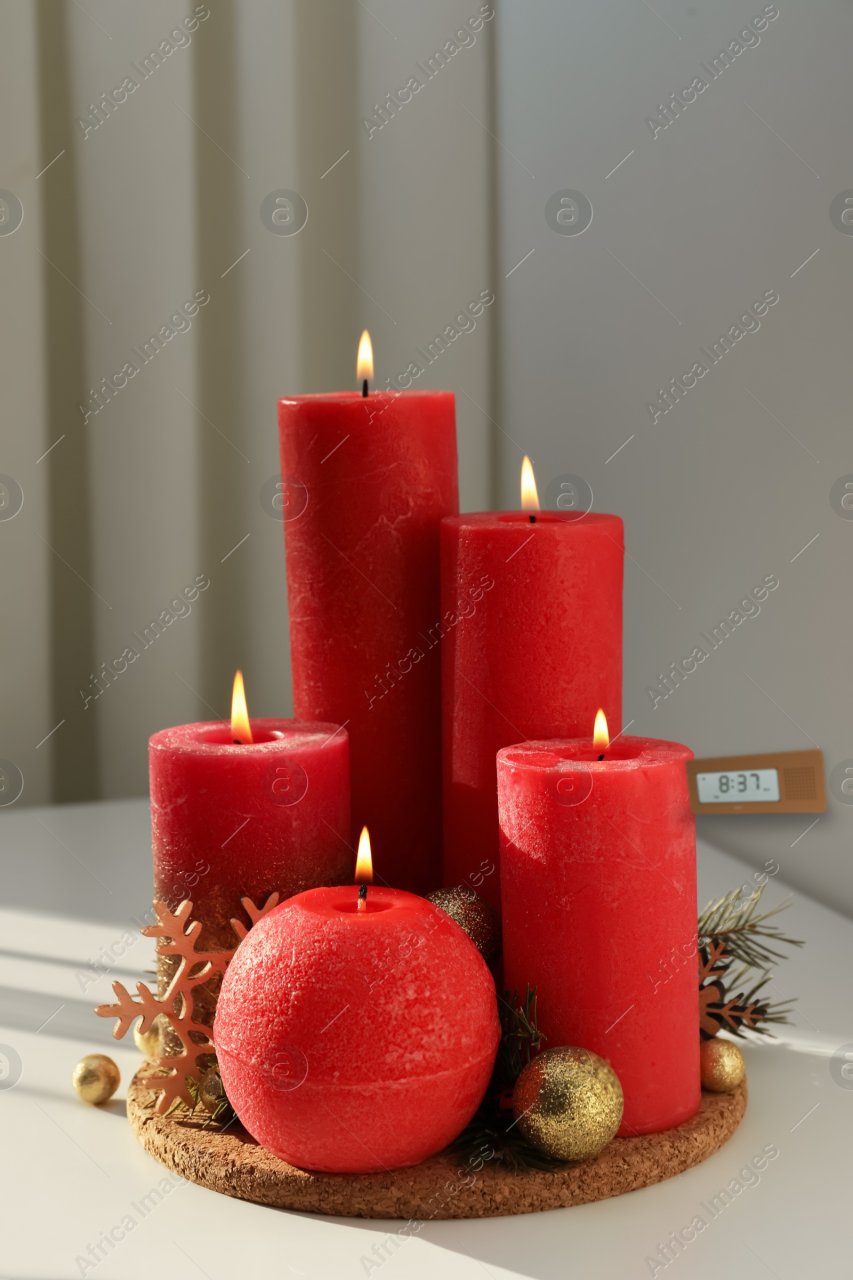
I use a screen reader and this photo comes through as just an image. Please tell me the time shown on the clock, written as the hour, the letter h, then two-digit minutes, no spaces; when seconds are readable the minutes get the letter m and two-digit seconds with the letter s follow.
8h37
